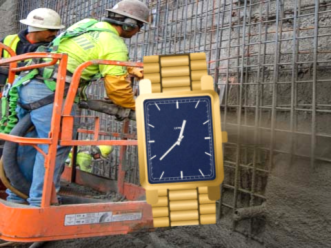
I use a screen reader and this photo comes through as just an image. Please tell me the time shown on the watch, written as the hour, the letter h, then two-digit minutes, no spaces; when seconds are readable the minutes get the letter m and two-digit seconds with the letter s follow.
12h38
